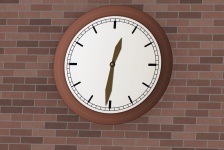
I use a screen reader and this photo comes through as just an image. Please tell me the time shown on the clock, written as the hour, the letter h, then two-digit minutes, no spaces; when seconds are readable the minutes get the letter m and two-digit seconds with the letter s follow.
12h31
